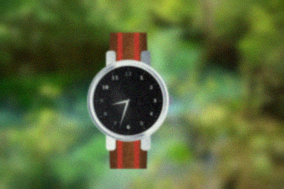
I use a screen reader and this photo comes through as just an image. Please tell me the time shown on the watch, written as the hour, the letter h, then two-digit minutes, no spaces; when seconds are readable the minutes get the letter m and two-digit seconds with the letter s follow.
8h33
